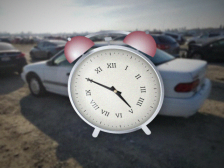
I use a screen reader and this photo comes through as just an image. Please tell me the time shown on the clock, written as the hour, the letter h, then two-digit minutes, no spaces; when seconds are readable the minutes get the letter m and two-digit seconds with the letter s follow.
4h50
